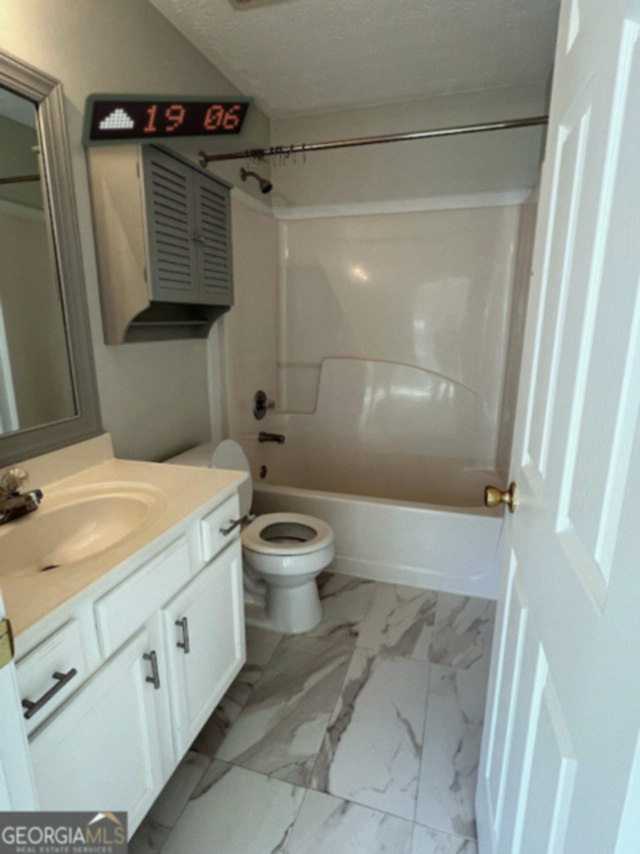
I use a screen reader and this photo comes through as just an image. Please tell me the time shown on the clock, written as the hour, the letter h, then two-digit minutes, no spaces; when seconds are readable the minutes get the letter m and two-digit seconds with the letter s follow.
19h06
